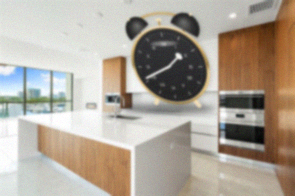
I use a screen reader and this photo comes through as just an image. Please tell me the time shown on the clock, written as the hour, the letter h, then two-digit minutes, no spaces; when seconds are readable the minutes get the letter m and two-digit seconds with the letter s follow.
1h41
